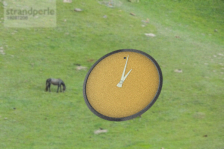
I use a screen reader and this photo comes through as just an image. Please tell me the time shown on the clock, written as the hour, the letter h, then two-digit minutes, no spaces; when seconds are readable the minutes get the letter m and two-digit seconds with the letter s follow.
1h01
